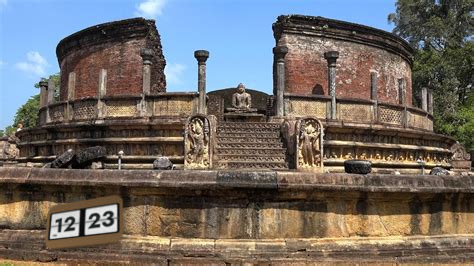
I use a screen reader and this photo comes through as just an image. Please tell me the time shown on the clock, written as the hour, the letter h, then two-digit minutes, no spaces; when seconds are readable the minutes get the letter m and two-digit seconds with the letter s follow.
12h23
